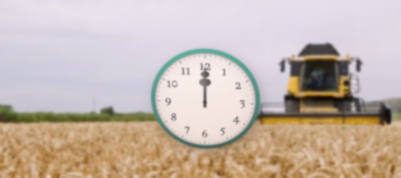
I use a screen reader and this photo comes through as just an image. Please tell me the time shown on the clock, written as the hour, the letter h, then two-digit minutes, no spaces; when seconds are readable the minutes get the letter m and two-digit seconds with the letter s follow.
12h00
